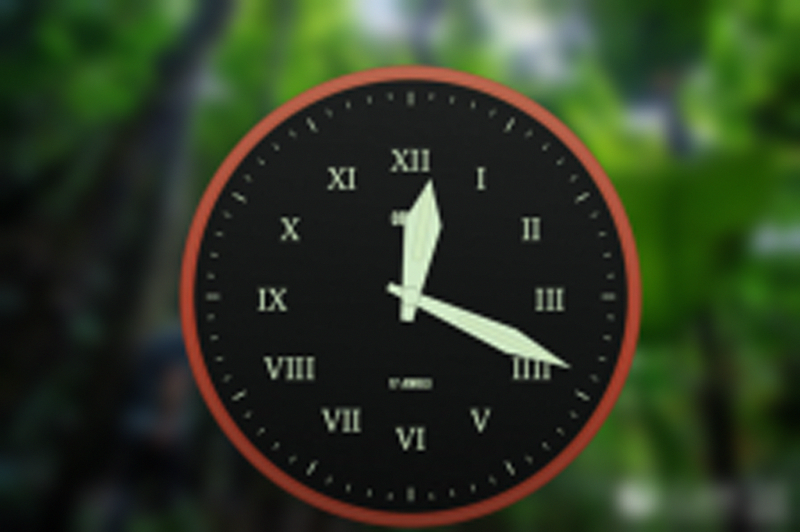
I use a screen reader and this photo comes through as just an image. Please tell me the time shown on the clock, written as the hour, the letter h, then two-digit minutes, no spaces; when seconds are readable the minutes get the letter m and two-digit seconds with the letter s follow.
12h19
